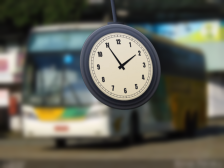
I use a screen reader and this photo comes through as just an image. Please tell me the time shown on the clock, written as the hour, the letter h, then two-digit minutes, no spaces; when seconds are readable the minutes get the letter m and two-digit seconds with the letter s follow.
1h55
